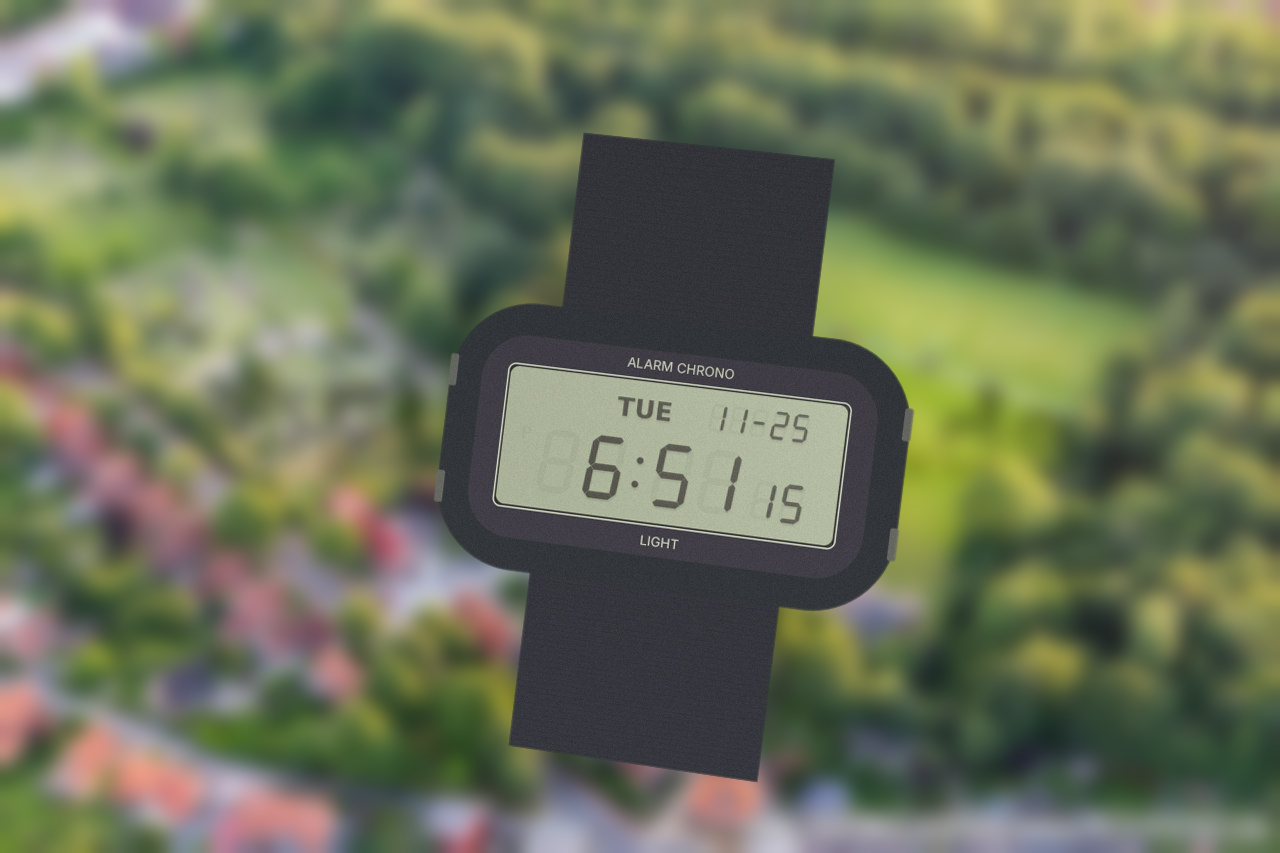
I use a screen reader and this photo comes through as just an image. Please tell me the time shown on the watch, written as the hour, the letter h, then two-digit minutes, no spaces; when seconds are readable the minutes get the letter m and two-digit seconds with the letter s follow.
6h51m15s
